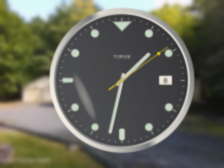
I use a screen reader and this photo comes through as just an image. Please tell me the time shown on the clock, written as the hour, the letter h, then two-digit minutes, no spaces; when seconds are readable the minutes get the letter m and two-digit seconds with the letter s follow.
1h32m09s
